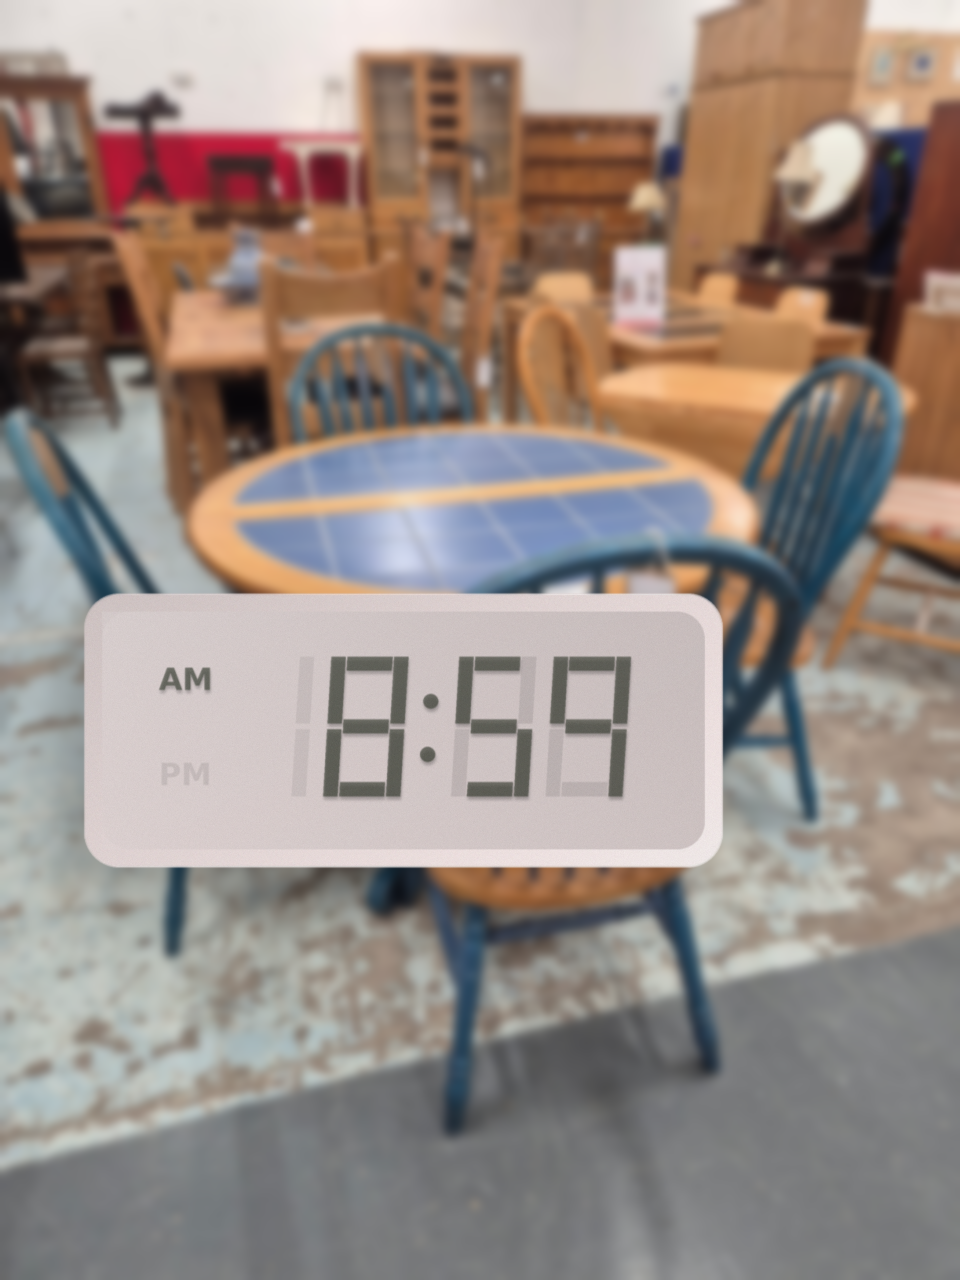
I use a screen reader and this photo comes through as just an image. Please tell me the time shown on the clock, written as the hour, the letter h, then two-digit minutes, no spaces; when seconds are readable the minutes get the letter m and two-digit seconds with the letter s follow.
8h59
